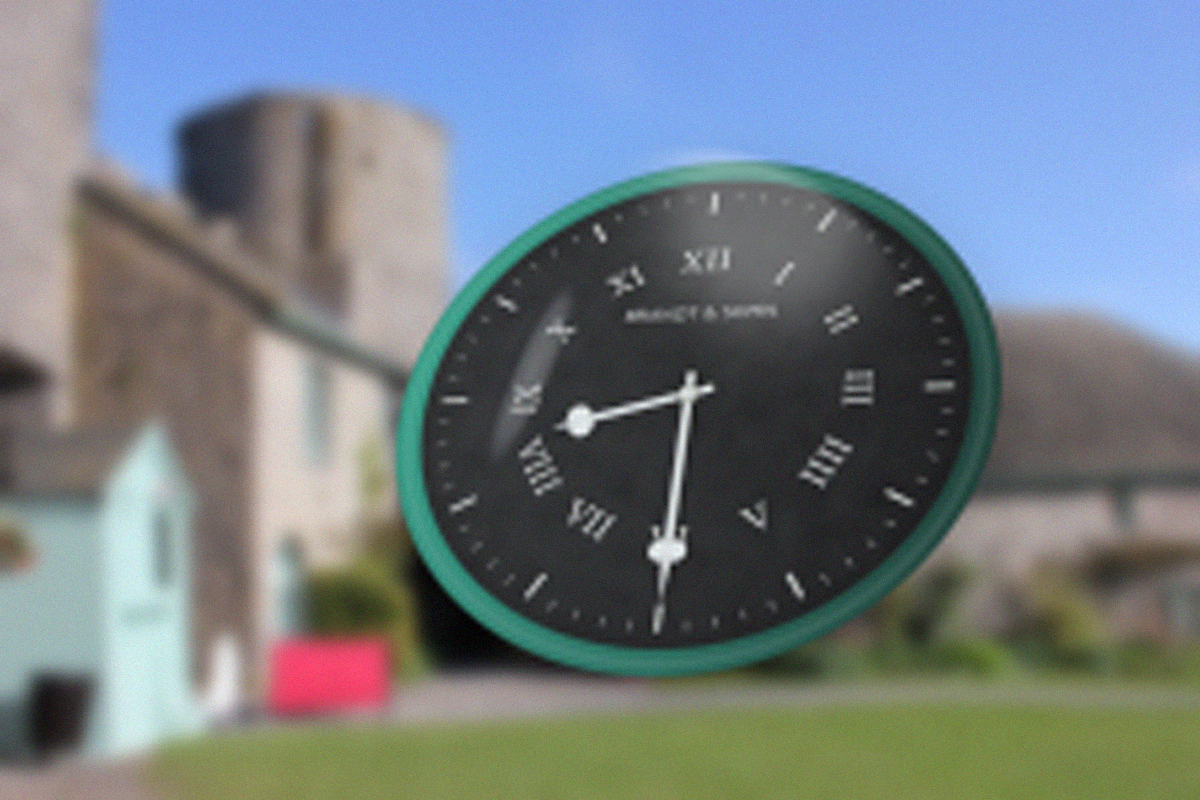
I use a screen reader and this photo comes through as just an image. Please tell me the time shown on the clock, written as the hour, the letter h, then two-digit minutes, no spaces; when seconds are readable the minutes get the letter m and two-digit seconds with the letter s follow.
8h30
